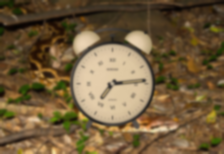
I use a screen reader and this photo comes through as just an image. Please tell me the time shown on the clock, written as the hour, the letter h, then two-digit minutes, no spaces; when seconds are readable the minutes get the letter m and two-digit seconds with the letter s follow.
7h14
